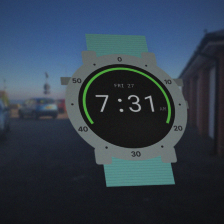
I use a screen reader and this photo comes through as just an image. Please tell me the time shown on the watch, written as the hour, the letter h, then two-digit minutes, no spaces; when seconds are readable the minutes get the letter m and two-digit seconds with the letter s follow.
7h31
